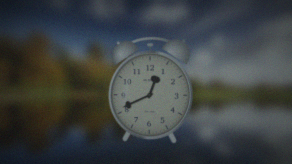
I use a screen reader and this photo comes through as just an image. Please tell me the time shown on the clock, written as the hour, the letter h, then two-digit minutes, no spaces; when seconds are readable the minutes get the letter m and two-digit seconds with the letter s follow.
12h41
